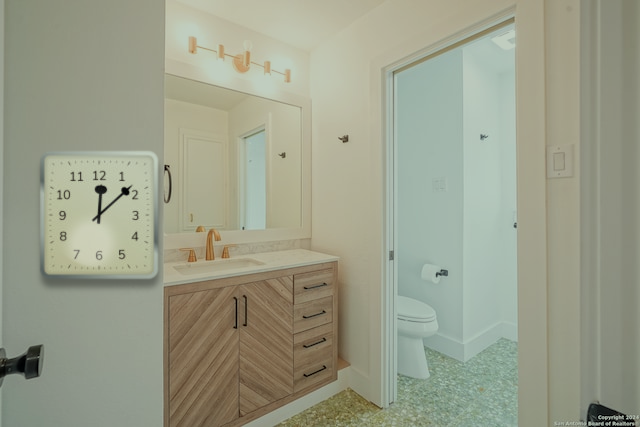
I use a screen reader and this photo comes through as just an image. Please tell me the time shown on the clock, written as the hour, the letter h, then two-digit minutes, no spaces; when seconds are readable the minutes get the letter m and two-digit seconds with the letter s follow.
12h08
